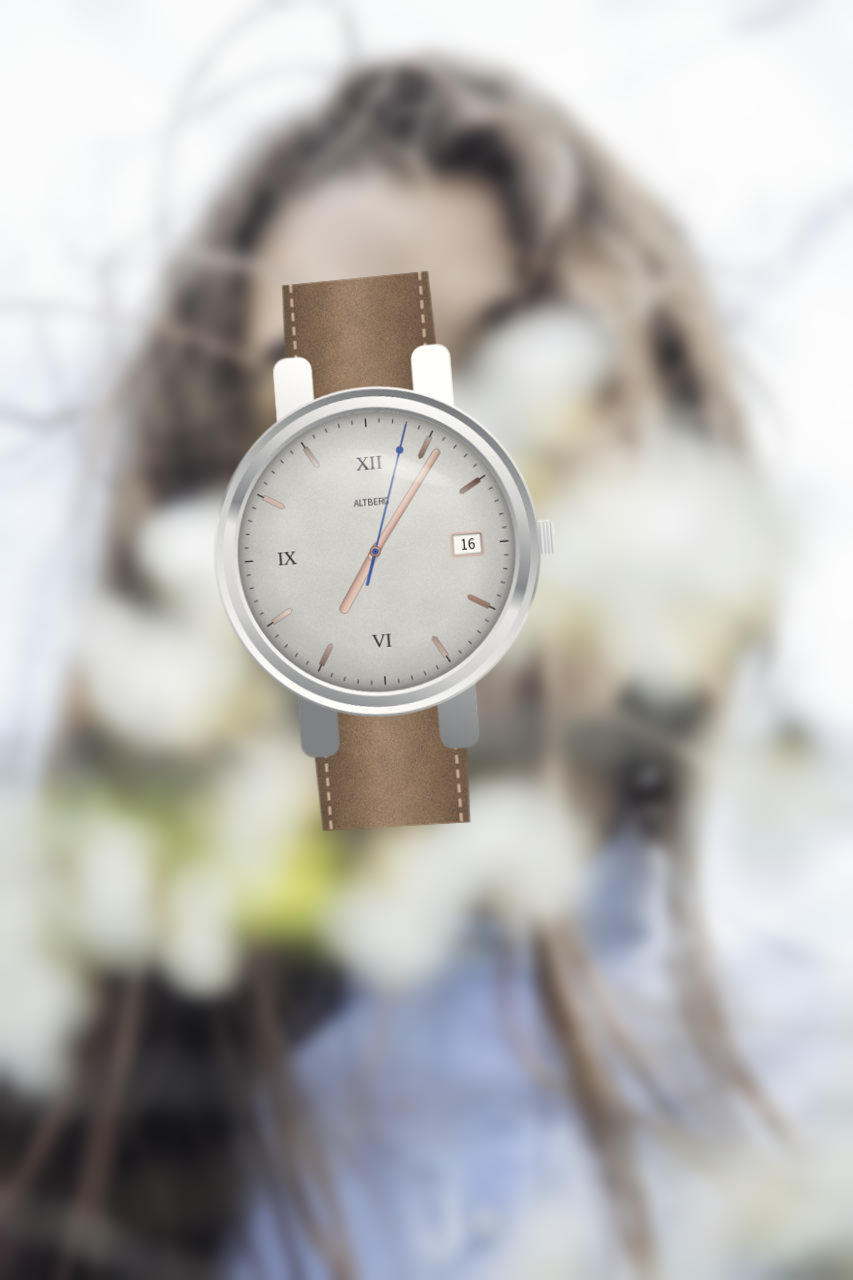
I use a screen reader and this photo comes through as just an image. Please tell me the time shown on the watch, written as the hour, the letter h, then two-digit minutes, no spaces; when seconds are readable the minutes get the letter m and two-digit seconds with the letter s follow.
7h06m03s
